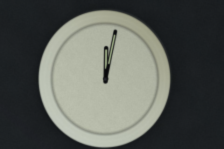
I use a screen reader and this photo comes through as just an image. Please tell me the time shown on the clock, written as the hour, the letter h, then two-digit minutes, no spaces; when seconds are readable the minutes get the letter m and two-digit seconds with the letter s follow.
12h02
